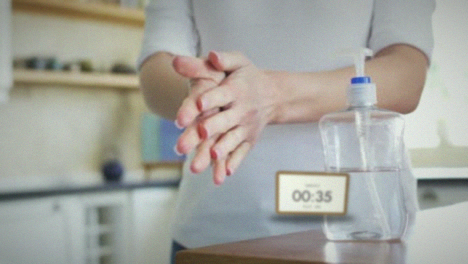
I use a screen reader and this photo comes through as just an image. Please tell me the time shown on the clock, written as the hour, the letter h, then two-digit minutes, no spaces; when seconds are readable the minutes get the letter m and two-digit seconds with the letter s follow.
0h35
